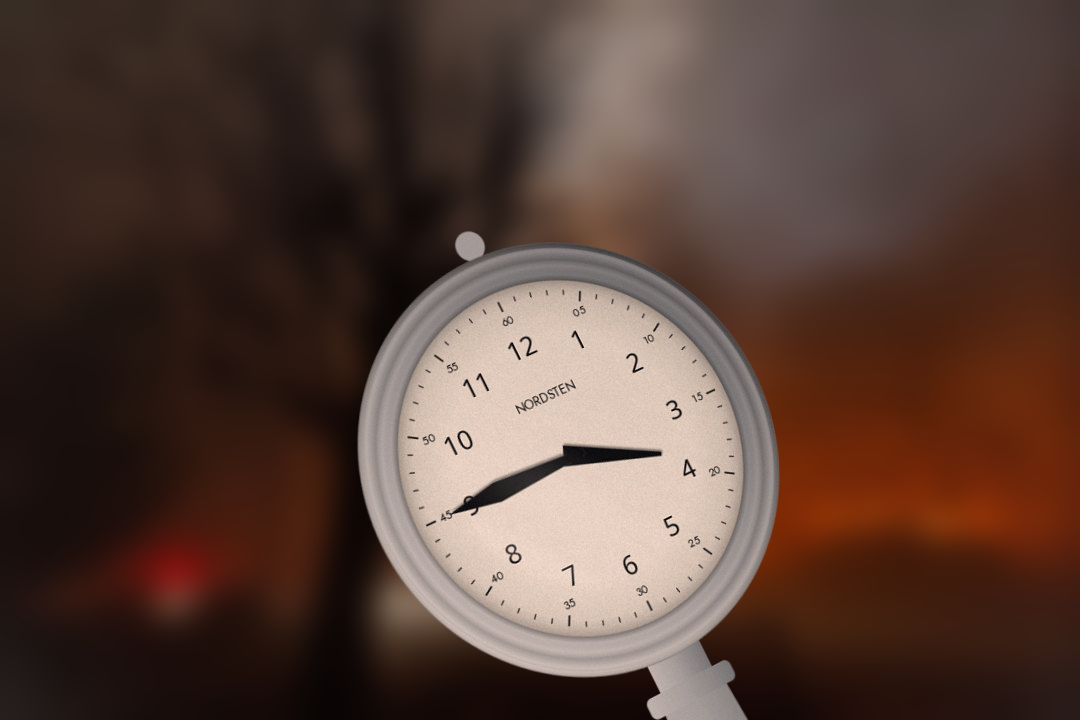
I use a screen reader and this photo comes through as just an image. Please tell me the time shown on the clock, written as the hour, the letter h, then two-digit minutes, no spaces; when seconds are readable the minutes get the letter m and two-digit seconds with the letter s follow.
3h45
